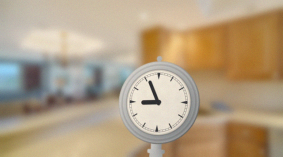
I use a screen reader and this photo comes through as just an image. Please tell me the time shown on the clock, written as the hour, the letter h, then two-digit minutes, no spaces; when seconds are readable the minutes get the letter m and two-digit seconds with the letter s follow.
8h56
